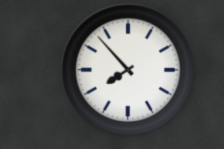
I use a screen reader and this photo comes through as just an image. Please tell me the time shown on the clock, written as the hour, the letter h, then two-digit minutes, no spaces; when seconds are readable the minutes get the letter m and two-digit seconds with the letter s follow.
7h53
